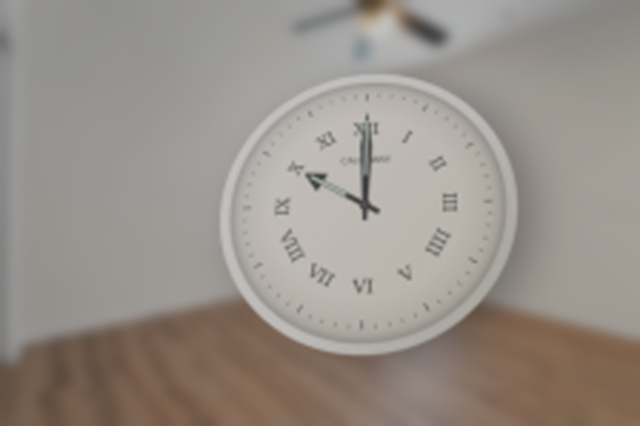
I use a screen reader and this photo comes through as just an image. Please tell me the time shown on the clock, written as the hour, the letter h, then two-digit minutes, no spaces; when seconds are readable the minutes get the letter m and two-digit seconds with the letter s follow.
10h00
